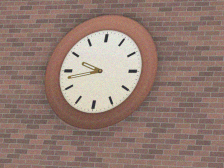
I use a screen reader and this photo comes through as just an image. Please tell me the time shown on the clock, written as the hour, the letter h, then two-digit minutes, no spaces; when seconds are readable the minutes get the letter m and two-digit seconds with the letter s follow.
9h43
